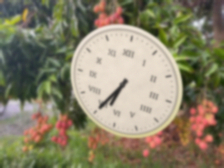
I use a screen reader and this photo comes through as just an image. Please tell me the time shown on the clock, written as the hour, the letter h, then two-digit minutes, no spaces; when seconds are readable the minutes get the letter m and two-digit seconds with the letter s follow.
6h35
